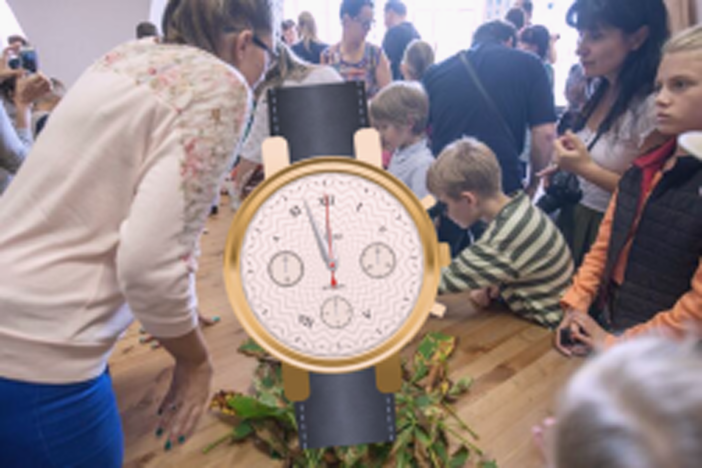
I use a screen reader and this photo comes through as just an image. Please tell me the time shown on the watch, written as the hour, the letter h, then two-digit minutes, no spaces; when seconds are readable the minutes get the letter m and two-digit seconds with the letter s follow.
11h57
